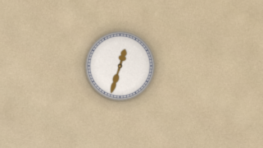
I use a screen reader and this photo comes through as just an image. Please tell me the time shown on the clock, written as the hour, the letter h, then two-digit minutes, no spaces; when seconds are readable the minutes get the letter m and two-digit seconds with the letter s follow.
12h33
